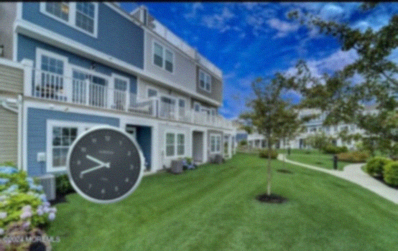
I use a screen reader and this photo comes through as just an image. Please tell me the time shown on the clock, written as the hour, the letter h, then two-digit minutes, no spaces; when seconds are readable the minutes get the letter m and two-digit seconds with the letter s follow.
9h41
